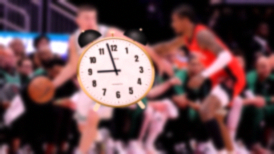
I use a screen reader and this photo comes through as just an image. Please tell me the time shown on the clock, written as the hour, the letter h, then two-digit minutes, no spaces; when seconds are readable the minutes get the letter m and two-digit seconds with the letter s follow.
8h58
